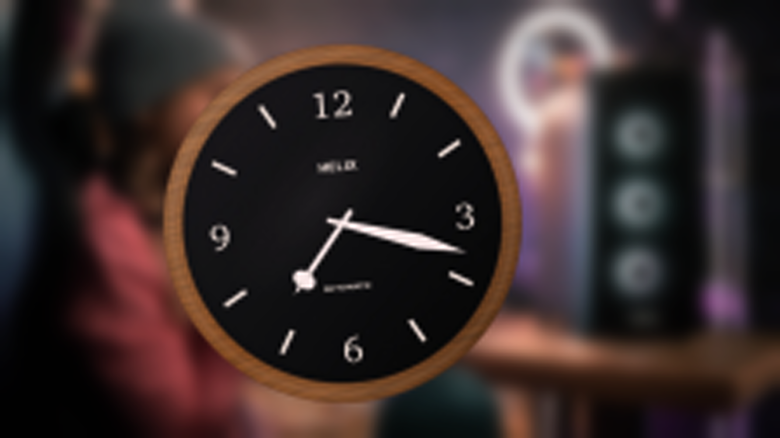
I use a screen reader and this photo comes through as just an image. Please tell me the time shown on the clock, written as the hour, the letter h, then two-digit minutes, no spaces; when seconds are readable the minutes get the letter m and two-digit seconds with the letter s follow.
7h18
